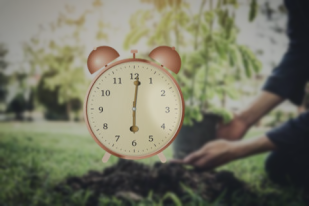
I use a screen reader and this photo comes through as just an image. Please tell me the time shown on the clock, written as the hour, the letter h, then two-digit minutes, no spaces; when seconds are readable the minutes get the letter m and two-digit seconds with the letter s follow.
6h01
